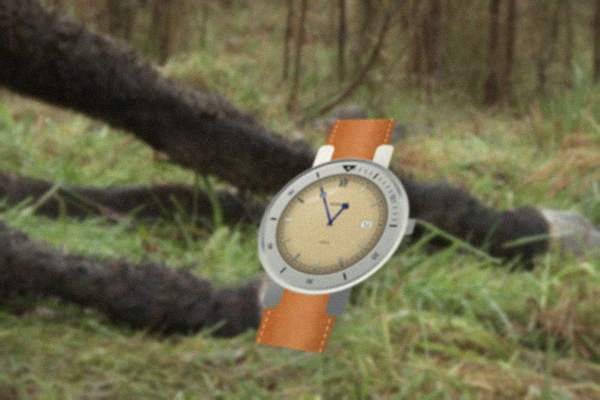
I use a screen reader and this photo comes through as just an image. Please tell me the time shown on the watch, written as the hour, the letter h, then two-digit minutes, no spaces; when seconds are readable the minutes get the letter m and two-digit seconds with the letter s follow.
12h55
